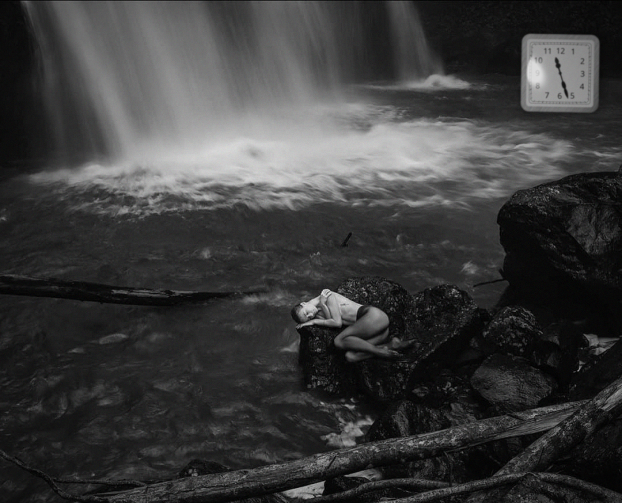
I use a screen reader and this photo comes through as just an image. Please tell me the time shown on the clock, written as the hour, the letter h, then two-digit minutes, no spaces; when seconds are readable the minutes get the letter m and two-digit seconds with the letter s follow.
11h27
